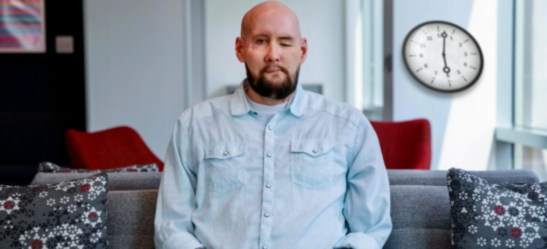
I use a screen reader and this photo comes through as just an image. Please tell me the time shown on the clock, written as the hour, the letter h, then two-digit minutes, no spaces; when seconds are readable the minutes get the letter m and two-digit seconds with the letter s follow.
6h02
